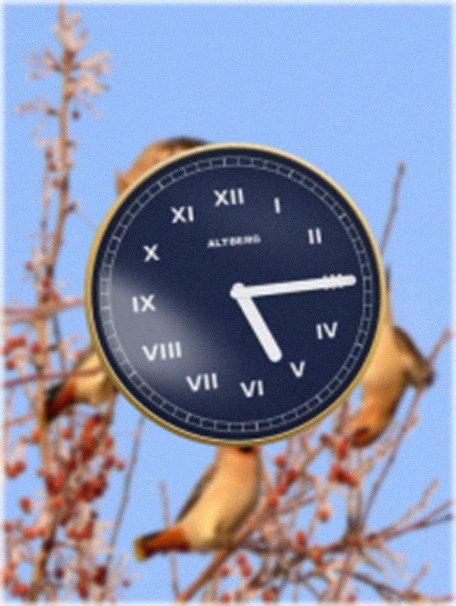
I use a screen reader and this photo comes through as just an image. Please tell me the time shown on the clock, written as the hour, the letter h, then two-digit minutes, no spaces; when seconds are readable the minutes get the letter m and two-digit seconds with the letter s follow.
5h15
